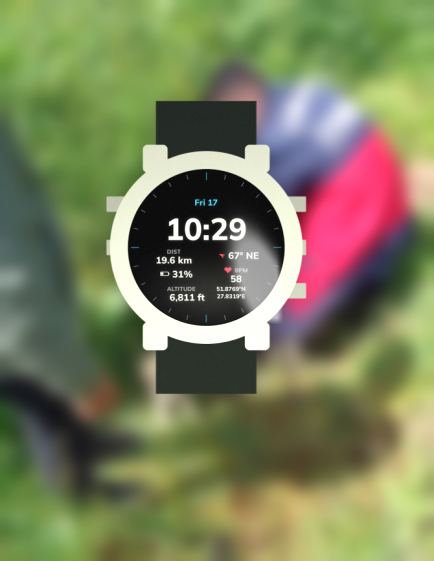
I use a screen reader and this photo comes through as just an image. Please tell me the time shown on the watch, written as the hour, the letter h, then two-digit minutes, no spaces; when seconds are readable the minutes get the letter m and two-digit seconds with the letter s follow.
10h29
